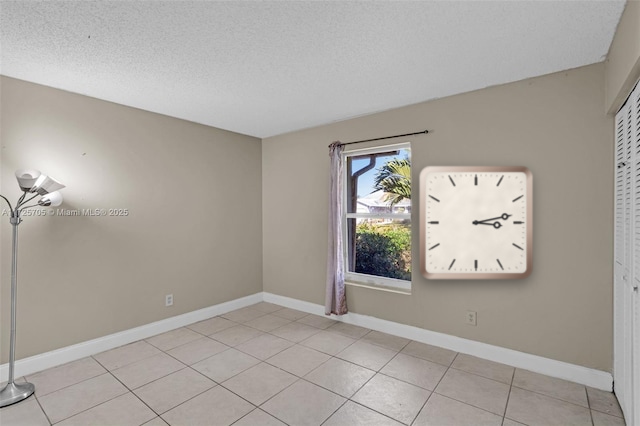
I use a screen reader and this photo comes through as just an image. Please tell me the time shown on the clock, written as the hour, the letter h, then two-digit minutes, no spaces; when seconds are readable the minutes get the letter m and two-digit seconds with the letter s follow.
3h13
